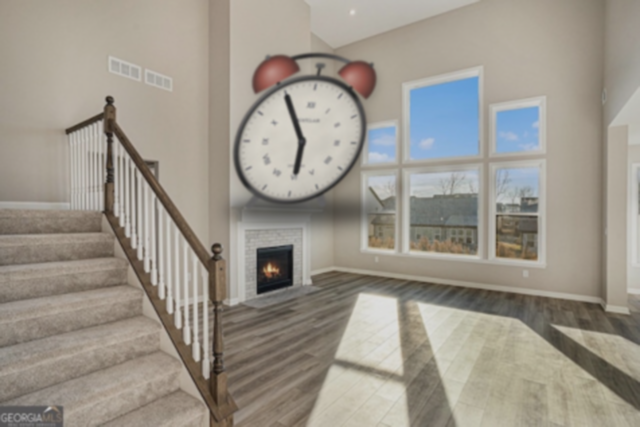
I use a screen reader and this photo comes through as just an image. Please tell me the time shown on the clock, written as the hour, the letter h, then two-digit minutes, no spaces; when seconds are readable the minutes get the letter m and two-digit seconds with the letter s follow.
5h55
